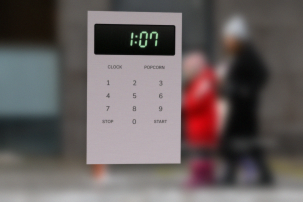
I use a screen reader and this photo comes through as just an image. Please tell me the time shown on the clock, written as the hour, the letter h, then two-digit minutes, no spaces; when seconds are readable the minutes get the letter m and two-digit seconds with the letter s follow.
1h07
